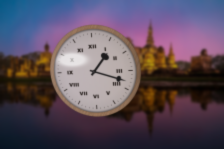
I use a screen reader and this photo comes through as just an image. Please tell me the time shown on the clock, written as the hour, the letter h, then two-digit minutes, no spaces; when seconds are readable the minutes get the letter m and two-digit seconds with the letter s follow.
1h18
